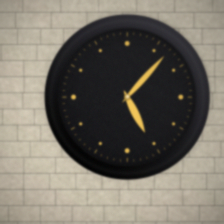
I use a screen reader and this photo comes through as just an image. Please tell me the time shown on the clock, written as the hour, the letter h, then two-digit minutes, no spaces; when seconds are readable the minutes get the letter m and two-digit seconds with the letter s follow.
5h07
